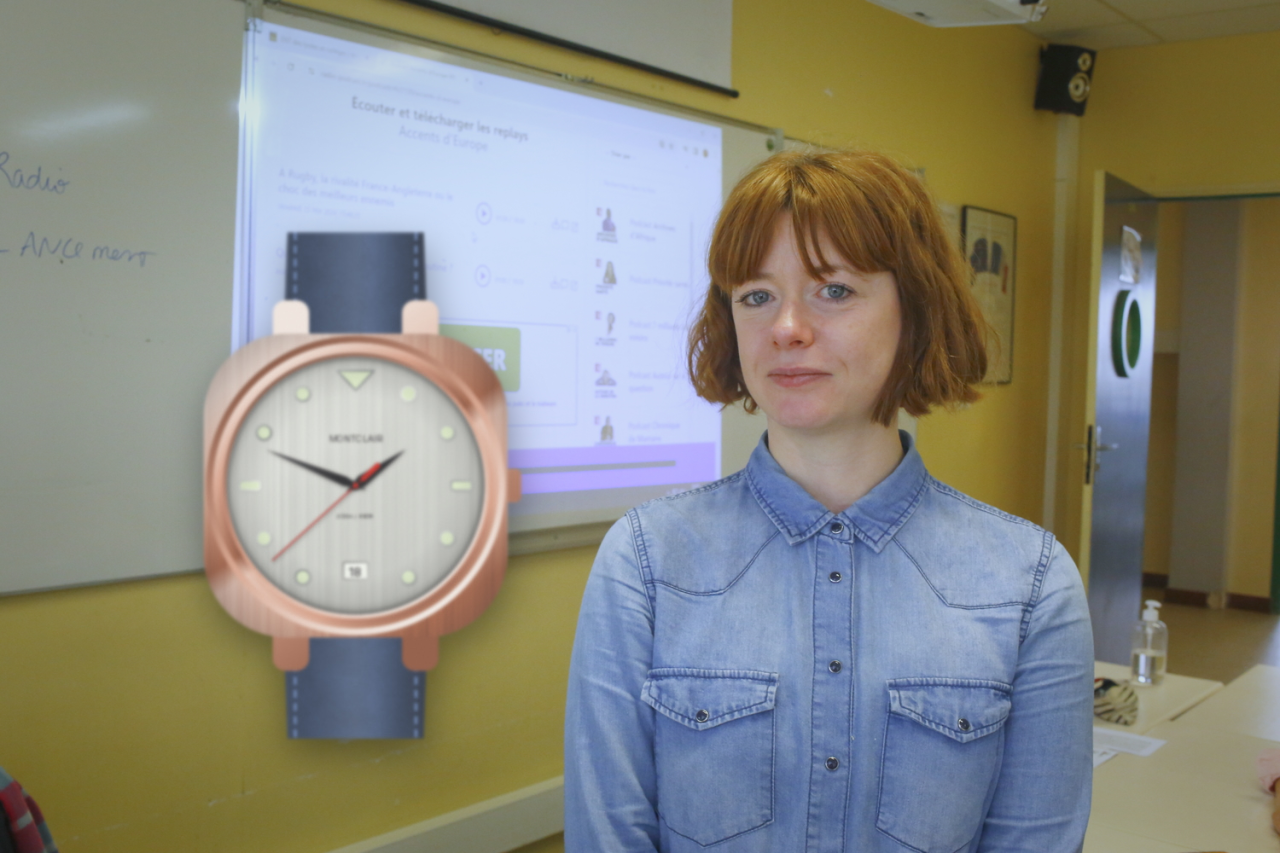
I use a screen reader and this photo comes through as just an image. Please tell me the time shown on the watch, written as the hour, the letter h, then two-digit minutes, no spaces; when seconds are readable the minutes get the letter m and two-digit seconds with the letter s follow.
1h48m38s
